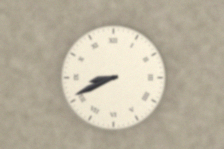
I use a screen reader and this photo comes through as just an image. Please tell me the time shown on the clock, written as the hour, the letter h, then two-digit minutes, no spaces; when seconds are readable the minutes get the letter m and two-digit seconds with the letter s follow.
8h41
